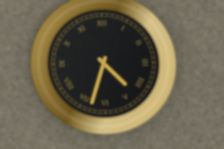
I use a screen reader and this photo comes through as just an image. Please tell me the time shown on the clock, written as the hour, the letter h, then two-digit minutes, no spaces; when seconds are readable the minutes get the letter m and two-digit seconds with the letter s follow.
4h33
